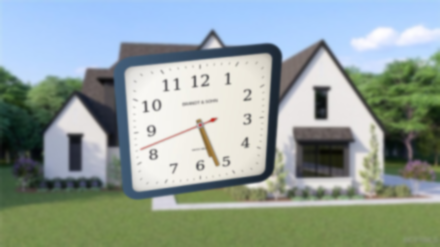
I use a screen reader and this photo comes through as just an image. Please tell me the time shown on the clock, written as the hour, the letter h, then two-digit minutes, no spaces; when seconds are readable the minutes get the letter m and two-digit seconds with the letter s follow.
5h26m42s
